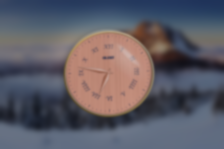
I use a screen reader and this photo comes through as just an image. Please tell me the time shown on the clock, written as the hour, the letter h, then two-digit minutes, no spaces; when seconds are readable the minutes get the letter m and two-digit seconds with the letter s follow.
6h47
